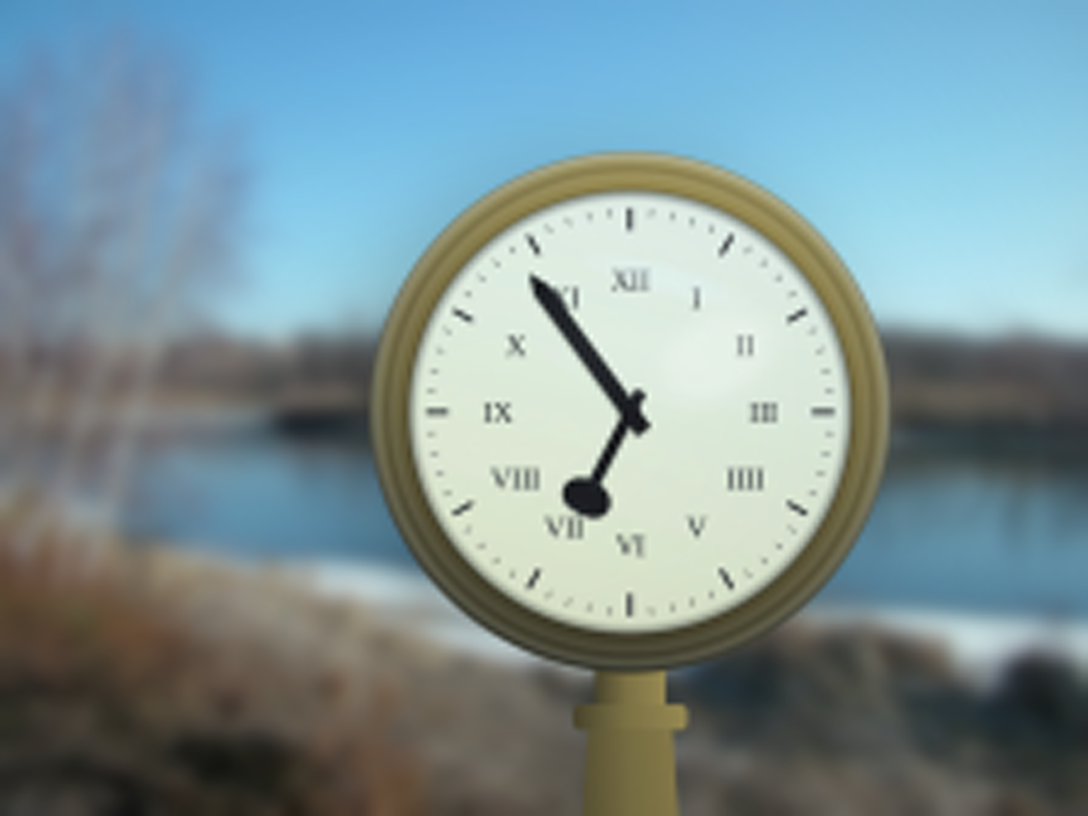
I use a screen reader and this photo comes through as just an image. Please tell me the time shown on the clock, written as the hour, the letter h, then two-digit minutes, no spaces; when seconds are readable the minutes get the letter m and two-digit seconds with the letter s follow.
6h54
